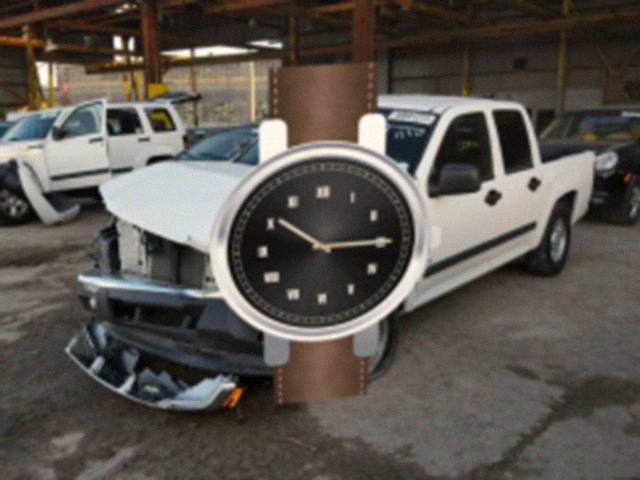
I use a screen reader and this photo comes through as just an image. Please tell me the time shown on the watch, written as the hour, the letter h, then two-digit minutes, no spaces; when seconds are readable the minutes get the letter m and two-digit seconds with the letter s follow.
10h15
